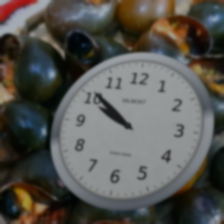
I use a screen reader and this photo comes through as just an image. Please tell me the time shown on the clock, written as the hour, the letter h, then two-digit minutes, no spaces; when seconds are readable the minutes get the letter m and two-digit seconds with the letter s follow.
9h51
